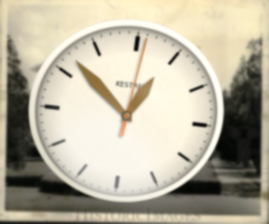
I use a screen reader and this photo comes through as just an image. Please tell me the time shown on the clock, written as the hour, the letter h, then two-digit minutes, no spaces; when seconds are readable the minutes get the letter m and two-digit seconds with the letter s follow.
12h52m01s
